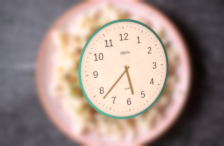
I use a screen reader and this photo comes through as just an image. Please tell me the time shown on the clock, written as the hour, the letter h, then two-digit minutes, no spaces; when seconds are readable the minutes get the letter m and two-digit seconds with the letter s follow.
5h38
